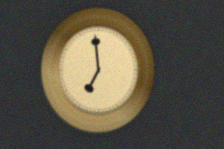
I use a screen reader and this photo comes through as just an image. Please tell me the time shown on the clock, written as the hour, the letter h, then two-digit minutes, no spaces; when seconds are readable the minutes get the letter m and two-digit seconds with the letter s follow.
6h59
